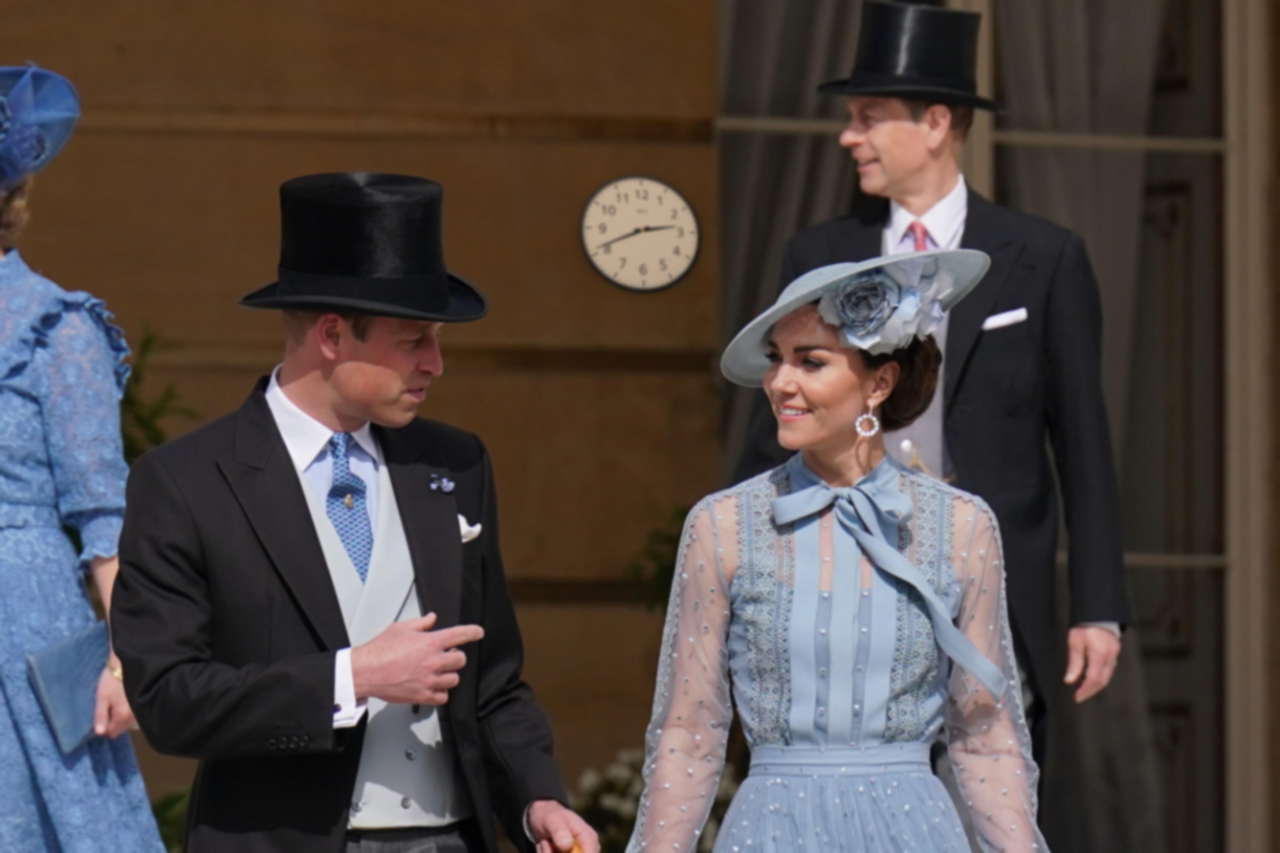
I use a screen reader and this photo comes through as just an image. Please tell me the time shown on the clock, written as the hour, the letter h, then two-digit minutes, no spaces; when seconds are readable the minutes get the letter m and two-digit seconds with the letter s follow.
2h41
